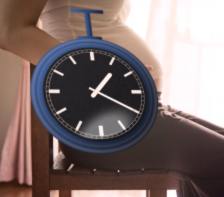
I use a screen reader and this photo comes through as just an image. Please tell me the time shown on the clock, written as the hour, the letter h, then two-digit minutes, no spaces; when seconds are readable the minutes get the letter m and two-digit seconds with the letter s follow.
1h20
